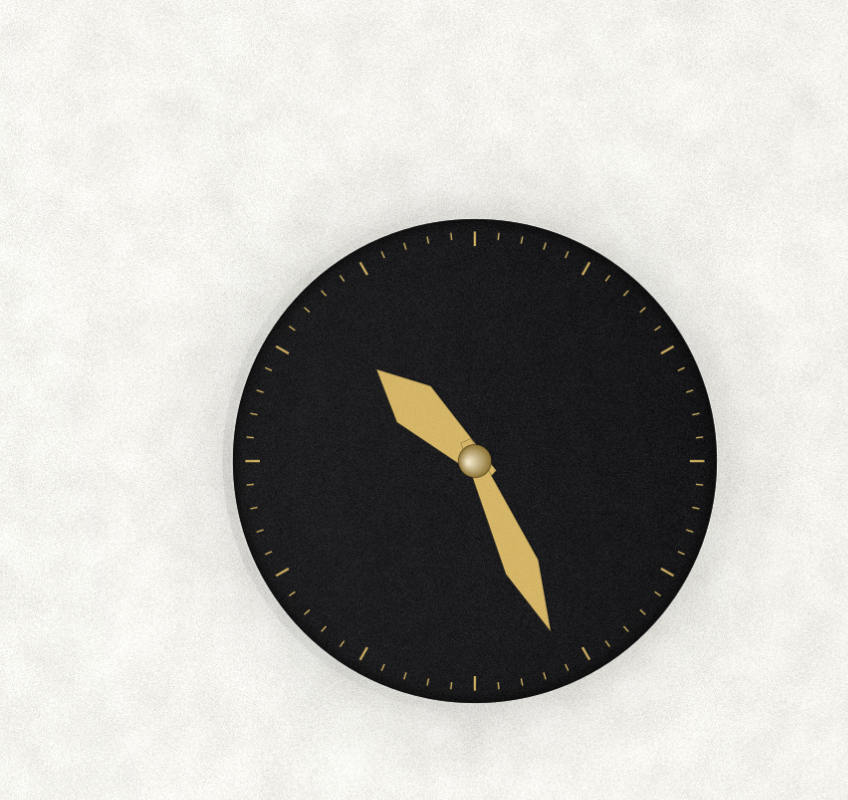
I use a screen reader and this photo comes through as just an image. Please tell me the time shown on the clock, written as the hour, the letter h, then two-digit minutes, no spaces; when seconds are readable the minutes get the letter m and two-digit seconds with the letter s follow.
10h26
